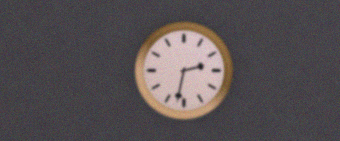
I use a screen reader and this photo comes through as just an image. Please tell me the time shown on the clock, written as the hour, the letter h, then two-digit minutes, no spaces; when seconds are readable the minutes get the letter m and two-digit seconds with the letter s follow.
2h32
